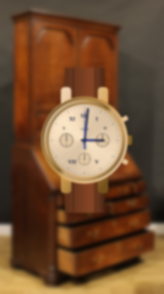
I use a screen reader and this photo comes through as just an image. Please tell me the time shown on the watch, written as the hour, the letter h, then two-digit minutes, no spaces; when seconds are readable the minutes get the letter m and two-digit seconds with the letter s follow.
3h01
